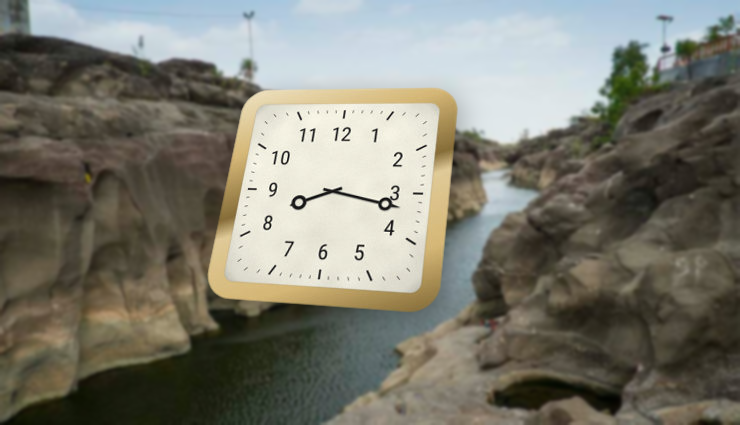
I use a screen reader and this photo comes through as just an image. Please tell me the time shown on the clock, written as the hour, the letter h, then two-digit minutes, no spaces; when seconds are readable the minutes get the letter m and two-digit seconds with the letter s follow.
8h17
